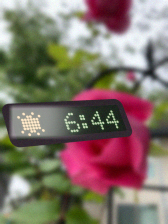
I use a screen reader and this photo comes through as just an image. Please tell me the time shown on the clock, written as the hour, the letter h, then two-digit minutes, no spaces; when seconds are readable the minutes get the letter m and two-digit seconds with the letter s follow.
6h44
